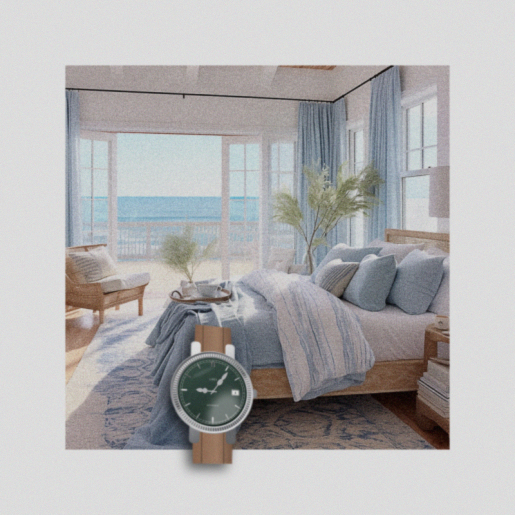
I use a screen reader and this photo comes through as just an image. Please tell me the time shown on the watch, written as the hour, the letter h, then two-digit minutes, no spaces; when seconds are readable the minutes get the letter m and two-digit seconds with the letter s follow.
9h06
